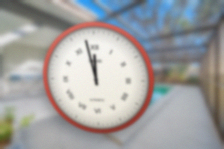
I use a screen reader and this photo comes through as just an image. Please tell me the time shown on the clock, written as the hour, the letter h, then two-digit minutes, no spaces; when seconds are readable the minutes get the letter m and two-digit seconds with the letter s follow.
11h58
